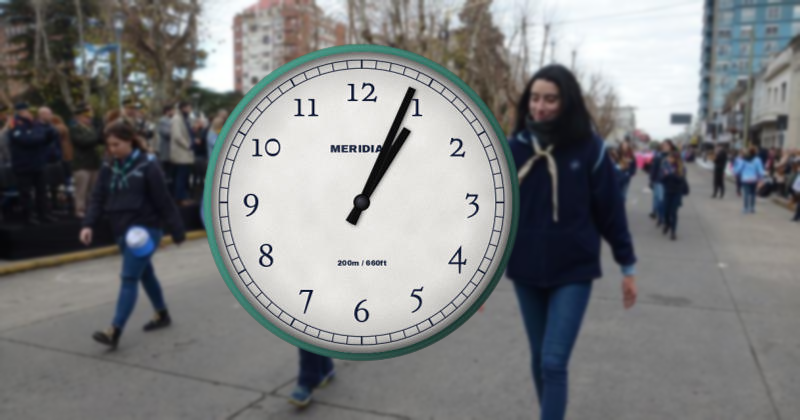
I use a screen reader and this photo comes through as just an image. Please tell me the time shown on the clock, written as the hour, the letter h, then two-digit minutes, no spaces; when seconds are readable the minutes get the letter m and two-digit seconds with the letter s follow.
1h04
